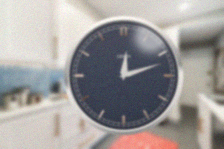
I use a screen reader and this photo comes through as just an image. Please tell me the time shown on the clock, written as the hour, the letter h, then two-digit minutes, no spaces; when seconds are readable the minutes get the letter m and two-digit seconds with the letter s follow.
12h12
